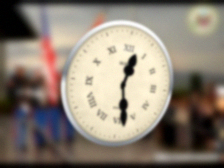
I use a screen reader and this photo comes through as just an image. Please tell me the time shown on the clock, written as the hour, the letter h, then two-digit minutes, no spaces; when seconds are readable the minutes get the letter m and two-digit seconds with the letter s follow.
12h28
